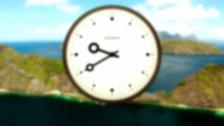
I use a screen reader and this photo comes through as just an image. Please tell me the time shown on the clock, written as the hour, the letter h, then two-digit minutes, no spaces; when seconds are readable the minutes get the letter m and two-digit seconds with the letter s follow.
9h40
